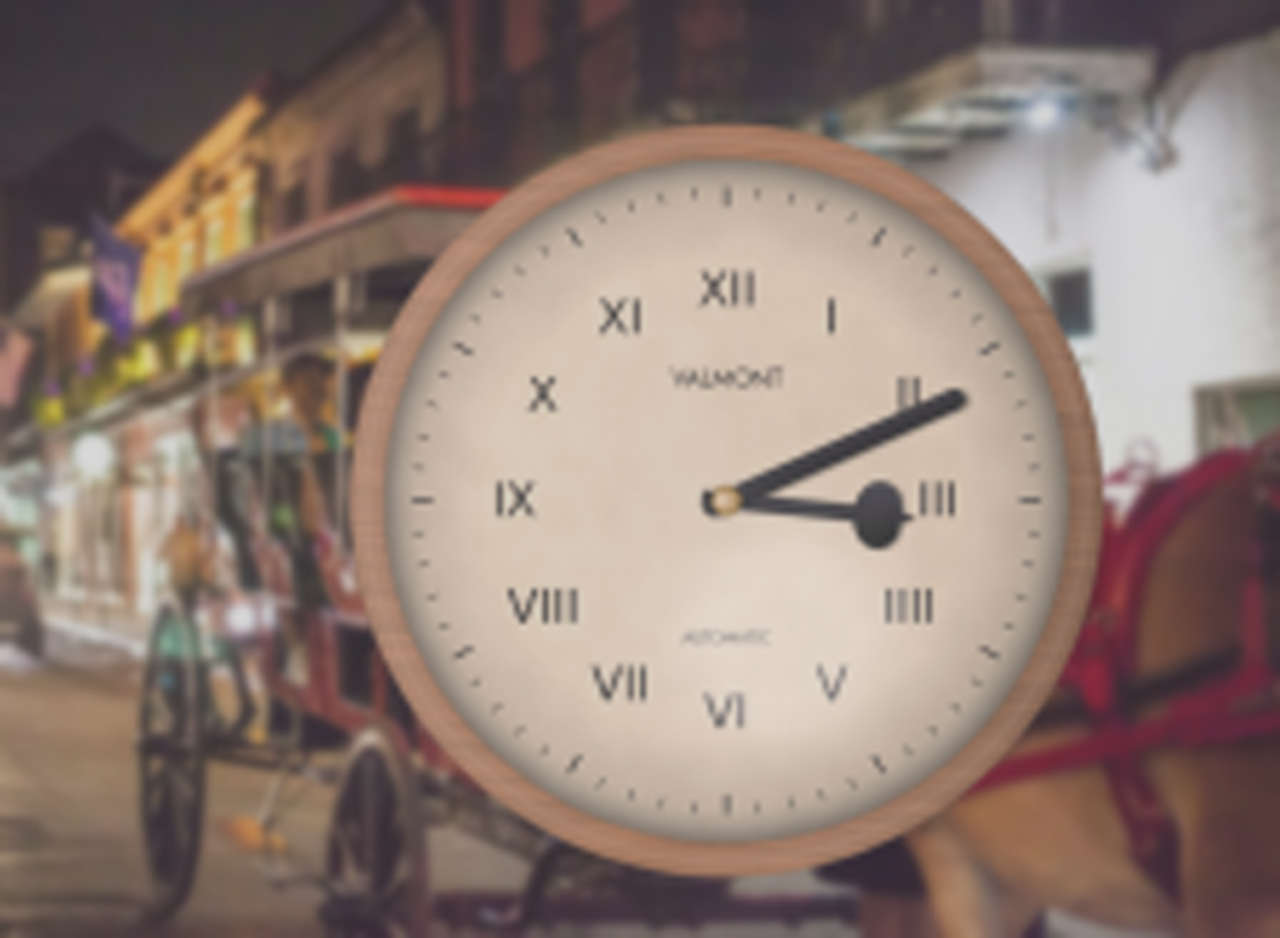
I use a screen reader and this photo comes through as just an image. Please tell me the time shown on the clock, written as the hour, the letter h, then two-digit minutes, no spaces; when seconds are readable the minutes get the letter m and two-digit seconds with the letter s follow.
3h11
